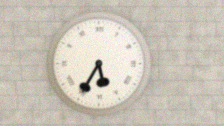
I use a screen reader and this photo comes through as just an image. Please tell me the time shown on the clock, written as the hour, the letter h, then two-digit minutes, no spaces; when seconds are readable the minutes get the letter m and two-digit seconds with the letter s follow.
5h35
